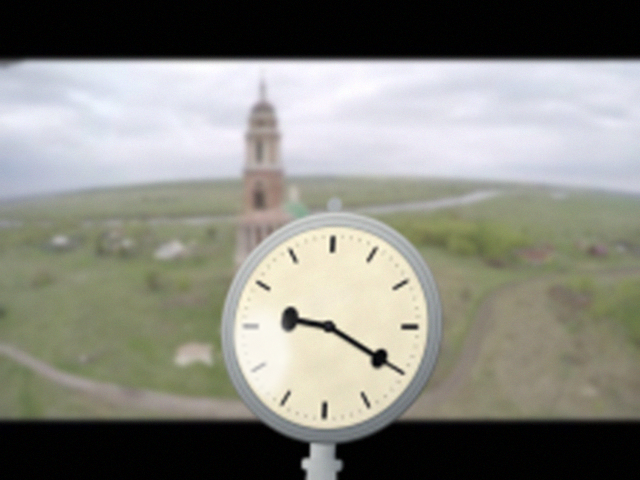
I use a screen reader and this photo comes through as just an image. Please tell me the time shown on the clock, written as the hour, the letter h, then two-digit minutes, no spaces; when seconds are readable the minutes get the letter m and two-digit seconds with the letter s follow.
9h20
